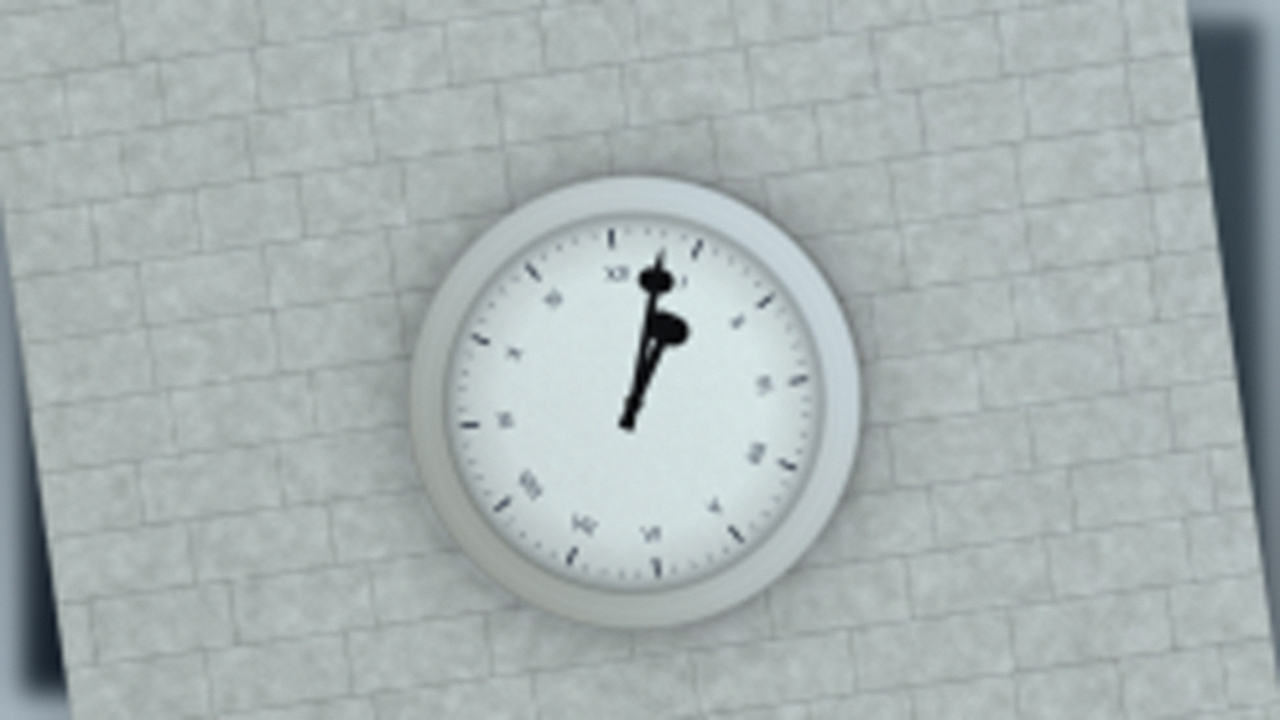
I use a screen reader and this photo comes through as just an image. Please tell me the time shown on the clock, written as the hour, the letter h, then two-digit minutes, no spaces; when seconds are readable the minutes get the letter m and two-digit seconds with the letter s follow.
1h03
